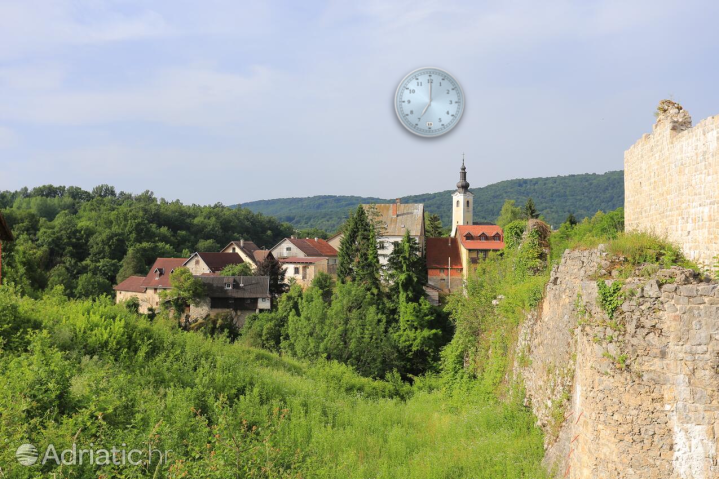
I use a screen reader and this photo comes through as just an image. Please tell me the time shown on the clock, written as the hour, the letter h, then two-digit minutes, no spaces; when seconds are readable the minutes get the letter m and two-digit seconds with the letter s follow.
7h00
